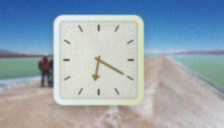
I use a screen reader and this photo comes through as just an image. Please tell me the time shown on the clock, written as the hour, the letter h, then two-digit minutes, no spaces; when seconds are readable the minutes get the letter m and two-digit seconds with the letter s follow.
6h20
